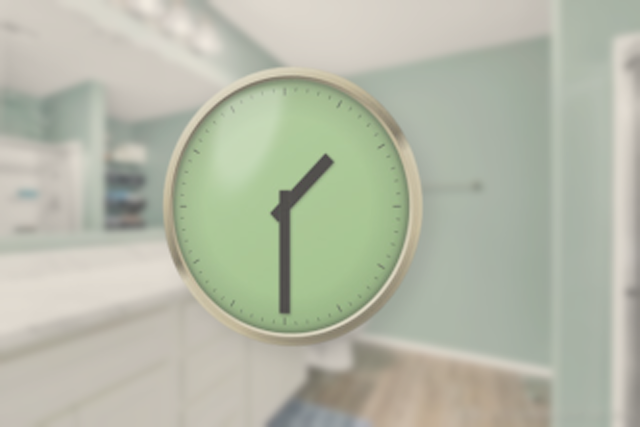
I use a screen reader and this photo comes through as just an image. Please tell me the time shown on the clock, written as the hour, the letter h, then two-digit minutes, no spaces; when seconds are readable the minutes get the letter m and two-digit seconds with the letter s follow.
1h30
